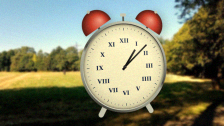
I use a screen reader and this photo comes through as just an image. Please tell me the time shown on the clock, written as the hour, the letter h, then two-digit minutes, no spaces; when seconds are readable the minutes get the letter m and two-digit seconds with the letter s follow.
1h08
